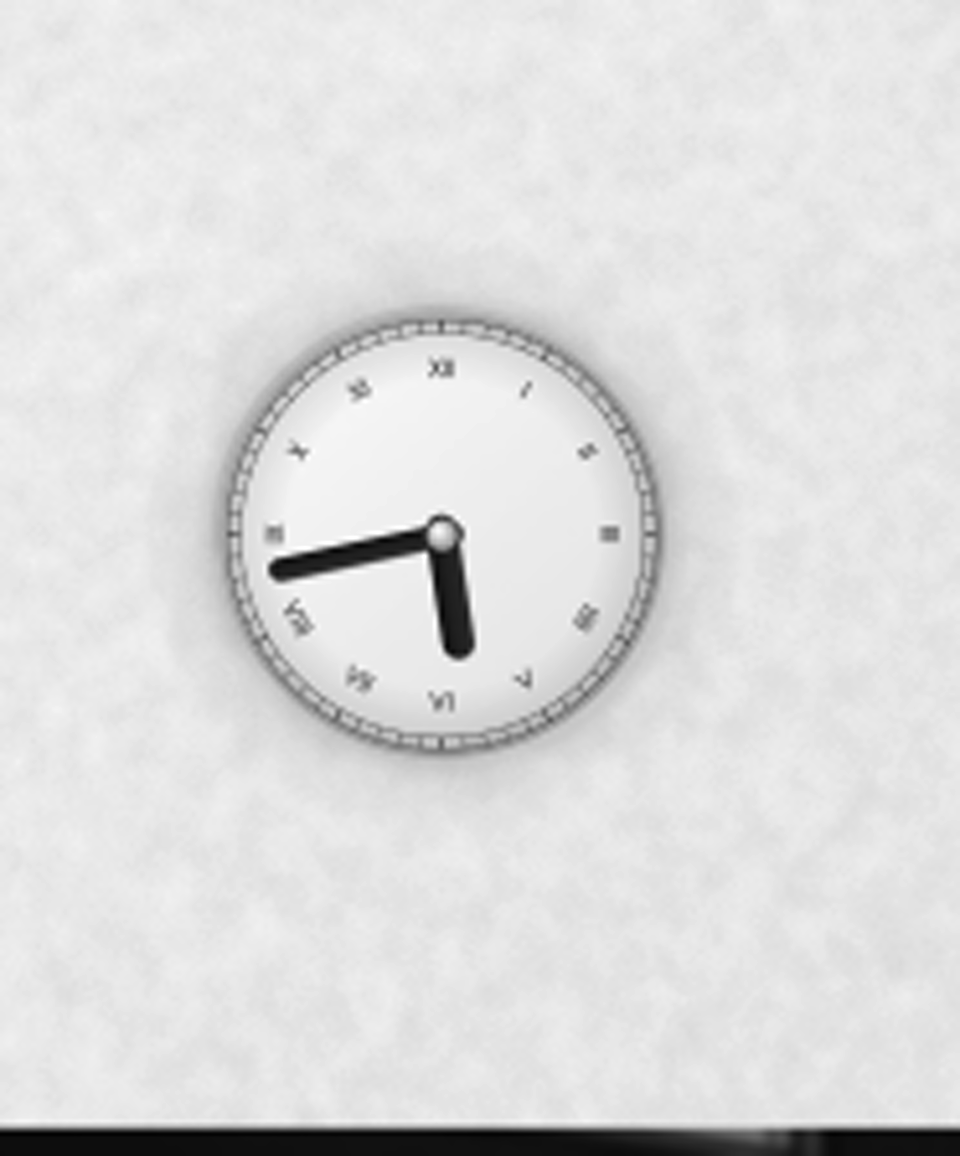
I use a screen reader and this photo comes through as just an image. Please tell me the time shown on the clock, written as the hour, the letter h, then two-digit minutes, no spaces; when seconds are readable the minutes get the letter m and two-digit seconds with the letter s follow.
5h43
